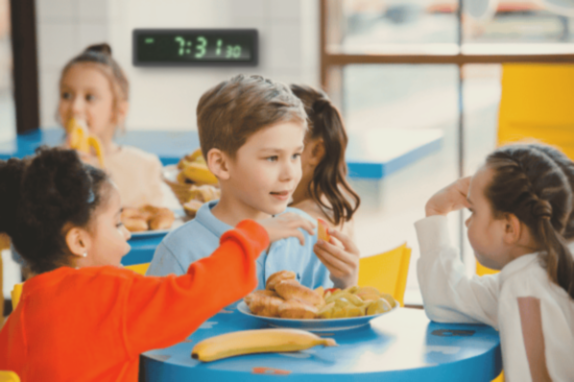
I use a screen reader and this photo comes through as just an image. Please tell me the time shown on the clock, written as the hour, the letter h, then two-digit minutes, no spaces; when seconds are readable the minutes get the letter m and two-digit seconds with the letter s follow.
7h31
